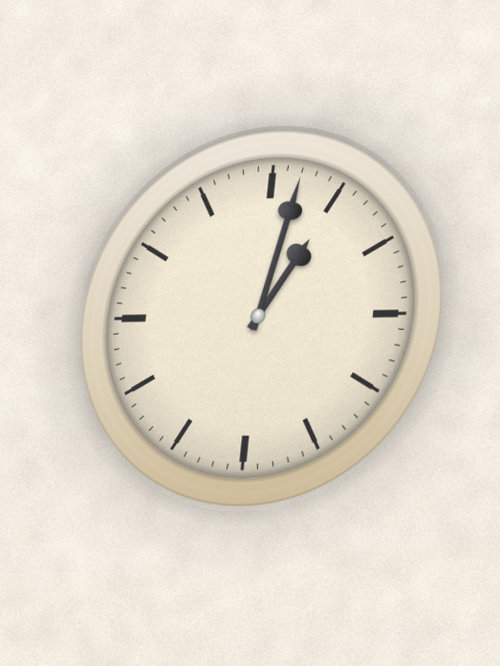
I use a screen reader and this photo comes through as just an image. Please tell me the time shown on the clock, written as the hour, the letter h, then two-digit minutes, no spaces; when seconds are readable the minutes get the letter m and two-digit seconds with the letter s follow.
1h02
